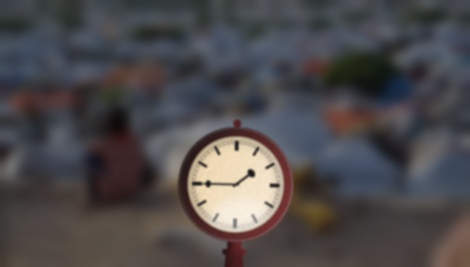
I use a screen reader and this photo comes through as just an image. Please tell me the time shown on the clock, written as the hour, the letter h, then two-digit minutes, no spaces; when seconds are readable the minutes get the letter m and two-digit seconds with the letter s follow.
1h45
